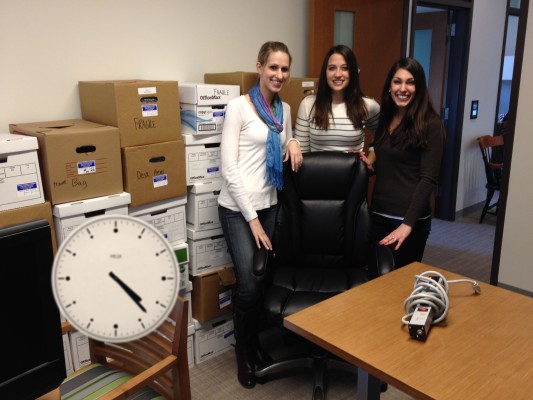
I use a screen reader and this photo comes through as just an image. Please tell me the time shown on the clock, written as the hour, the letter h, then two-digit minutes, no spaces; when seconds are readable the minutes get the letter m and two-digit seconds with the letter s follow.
4h23
